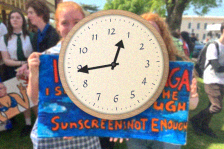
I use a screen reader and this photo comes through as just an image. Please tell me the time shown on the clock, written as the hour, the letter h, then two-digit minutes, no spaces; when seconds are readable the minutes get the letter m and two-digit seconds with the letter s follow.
12h44
